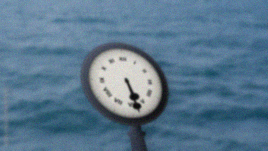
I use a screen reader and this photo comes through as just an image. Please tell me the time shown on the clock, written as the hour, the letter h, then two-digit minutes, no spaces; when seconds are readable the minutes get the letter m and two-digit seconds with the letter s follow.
5h28
